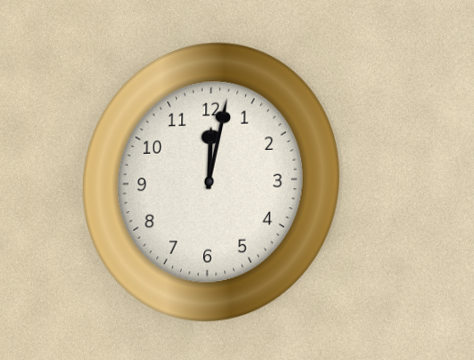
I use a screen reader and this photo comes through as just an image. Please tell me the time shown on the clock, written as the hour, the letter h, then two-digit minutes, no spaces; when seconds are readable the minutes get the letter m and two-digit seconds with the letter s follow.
12h02
